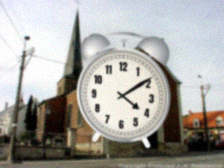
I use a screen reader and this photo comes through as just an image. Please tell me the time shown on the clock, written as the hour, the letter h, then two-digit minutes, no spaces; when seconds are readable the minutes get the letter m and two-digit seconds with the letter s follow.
4h09
